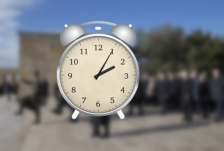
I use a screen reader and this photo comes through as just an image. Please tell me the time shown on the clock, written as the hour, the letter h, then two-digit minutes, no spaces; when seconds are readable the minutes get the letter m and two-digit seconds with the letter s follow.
2h05
